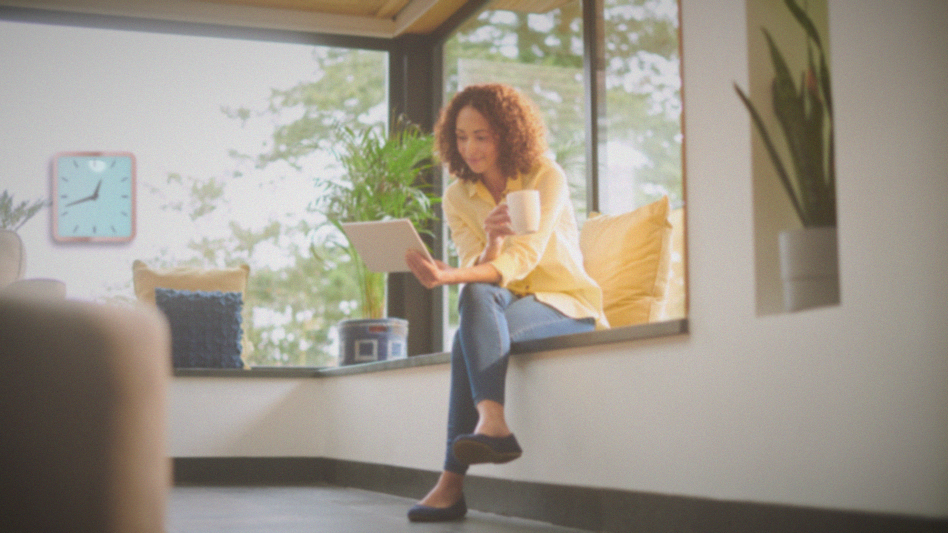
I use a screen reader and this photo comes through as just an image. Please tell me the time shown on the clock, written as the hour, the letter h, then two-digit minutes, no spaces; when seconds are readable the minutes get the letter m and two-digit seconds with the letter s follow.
12h42
